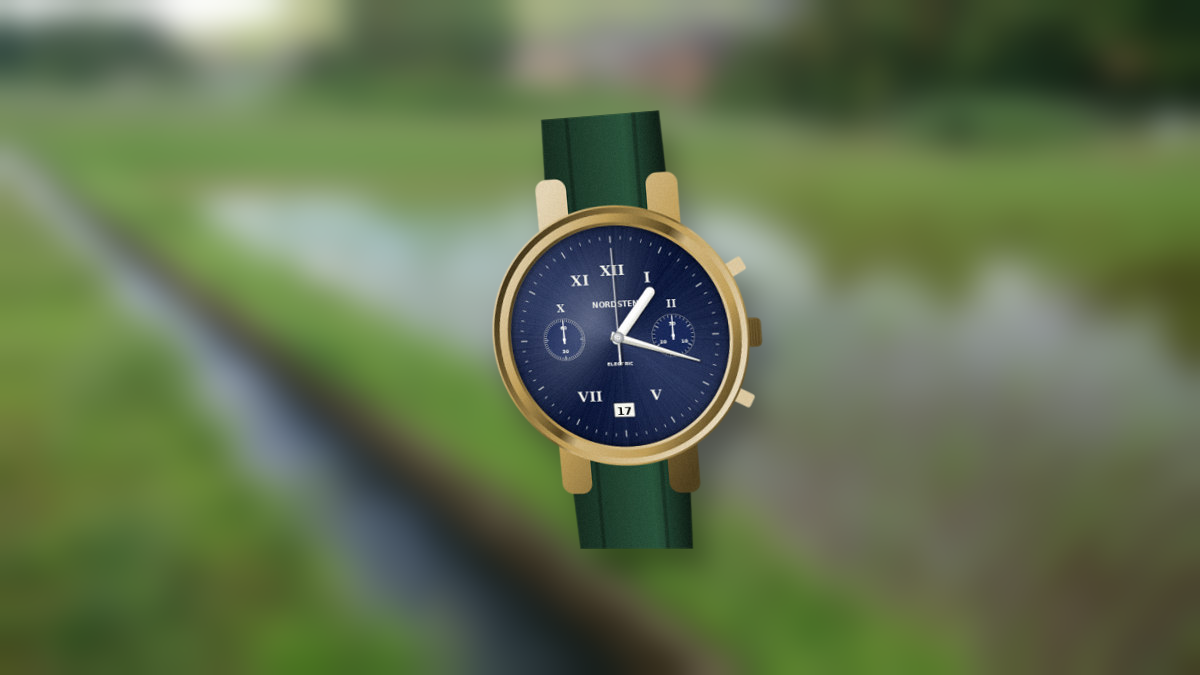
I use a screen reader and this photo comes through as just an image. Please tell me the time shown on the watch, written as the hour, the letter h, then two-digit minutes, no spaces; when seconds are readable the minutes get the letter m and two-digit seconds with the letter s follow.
1h18
